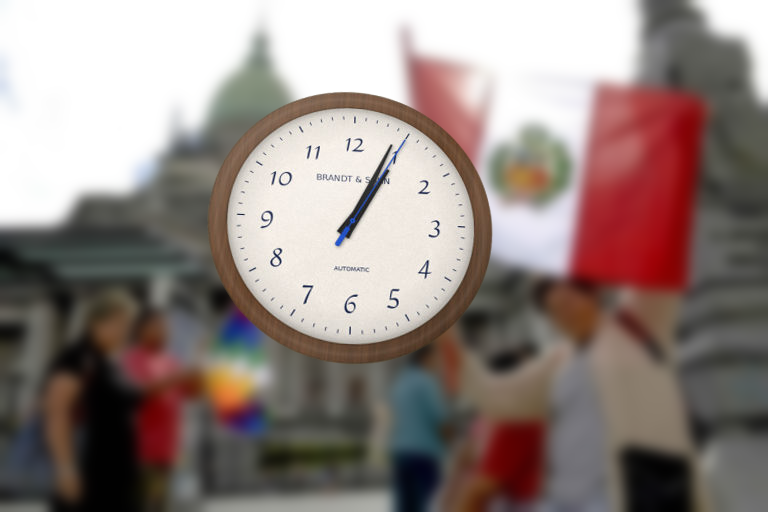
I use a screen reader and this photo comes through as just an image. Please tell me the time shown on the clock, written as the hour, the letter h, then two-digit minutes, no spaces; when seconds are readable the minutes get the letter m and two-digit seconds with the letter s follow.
1h04m05s
